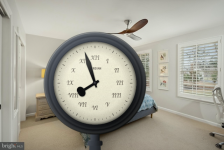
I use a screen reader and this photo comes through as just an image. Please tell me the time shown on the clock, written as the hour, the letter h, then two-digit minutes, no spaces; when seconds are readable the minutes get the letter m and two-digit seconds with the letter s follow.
7h57
